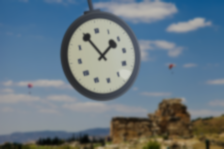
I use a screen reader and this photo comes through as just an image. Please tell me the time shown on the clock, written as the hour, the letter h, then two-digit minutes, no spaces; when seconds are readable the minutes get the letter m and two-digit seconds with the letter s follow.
1h55
